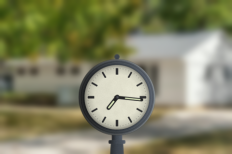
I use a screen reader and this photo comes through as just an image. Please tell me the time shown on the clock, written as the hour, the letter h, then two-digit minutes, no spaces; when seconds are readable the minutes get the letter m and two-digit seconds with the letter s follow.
7h16
